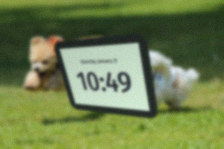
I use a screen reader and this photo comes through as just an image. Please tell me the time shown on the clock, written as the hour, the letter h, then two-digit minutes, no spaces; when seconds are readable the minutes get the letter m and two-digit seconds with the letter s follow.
10h49
